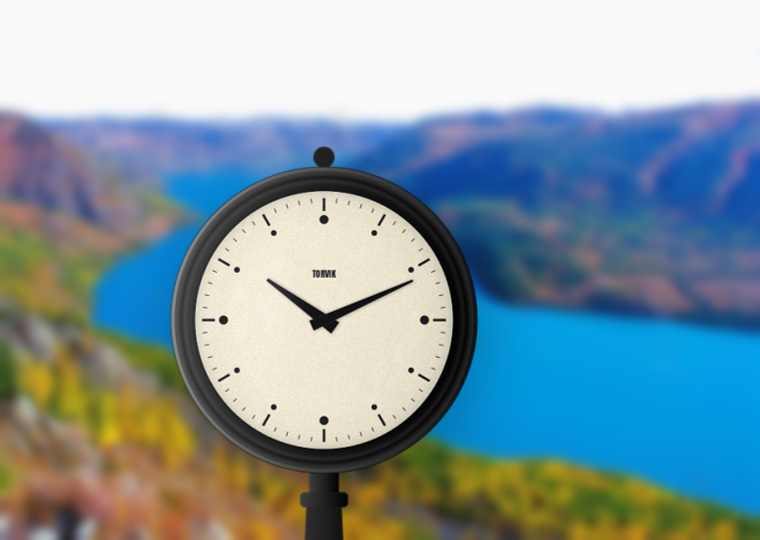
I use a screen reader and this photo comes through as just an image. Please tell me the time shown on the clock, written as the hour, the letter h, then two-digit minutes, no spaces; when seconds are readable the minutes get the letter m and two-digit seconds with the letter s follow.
10h11
